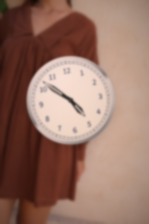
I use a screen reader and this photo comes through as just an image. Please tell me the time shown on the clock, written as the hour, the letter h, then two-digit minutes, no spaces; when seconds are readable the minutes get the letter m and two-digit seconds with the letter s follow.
4h52
